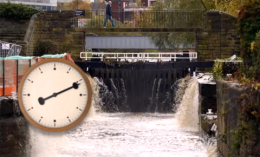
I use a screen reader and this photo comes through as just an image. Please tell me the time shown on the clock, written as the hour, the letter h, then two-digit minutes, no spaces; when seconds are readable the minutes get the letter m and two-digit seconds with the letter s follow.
8h11
